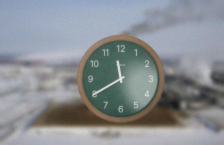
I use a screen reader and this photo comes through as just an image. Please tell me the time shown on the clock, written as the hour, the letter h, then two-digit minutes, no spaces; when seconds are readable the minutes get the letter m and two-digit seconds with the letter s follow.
11h40
